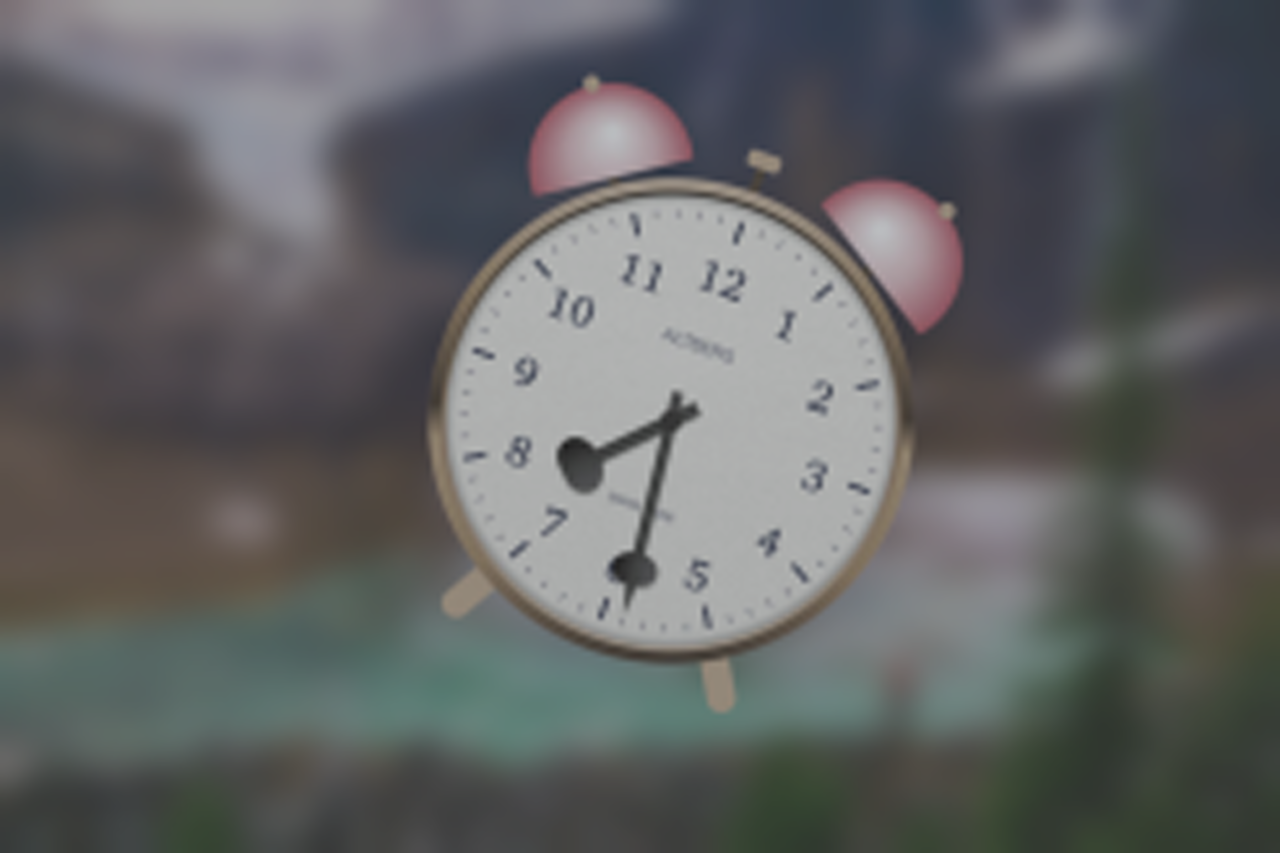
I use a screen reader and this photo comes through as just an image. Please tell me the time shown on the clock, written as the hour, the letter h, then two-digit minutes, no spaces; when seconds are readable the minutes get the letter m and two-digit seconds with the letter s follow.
7h29
